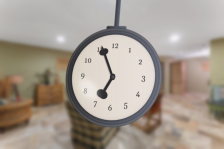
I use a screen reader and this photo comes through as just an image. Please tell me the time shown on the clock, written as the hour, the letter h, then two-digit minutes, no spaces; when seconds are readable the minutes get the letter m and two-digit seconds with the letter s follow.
6h56
